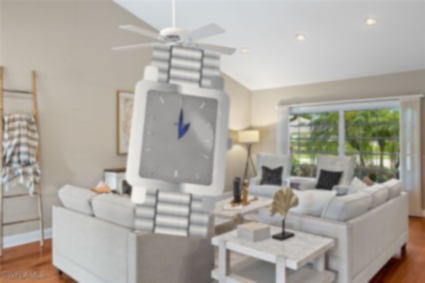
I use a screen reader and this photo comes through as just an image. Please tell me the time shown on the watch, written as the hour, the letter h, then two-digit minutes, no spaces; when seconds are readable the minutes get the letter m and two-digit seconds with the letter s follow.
1h00
